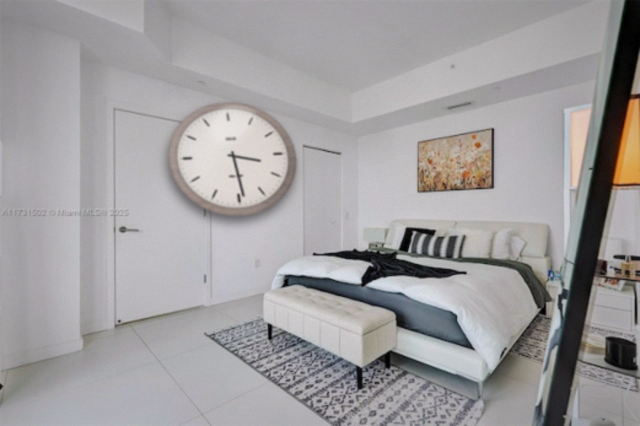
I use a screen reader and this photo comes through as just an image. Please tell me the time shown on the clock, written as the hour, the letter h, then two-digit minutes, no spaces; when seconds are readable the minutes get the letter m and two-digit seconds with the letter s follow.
3h29
